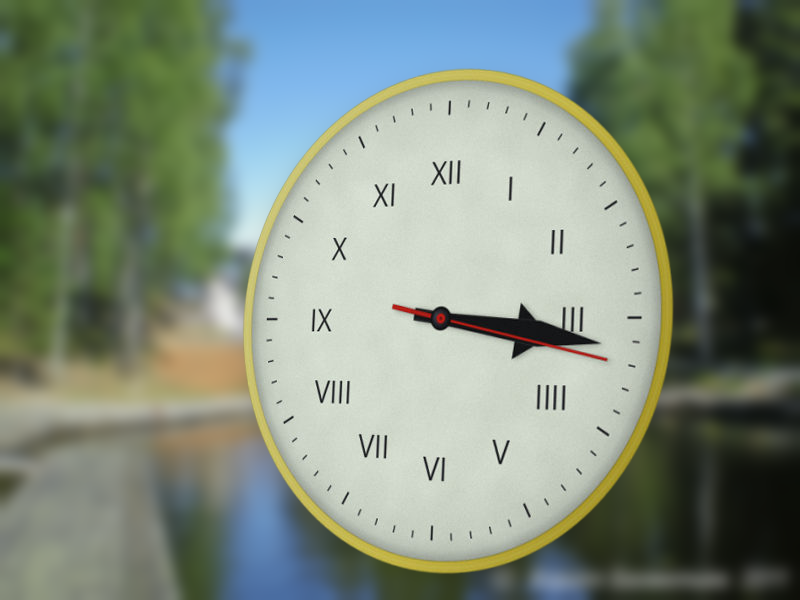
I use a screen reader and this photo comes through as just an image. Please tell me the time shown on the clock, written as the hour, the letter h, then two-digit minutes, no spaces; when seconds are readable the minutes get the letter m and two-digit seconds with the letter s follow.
3h16m17s
